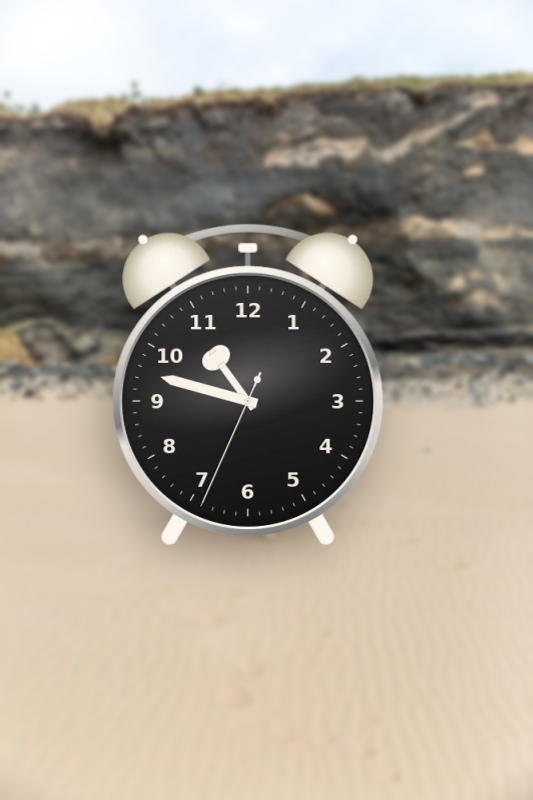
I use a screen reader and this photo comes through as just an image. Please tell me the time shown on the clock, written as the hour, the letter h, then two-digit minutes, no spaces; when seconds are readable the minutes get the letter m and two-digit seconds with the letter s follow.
10h47m34s
